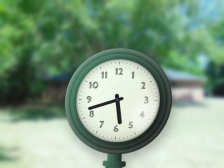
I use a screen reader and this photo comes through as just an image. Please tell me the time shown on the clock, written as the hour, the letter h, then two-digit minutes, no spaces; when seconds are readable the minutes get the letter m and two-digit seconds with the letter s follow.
5h42
